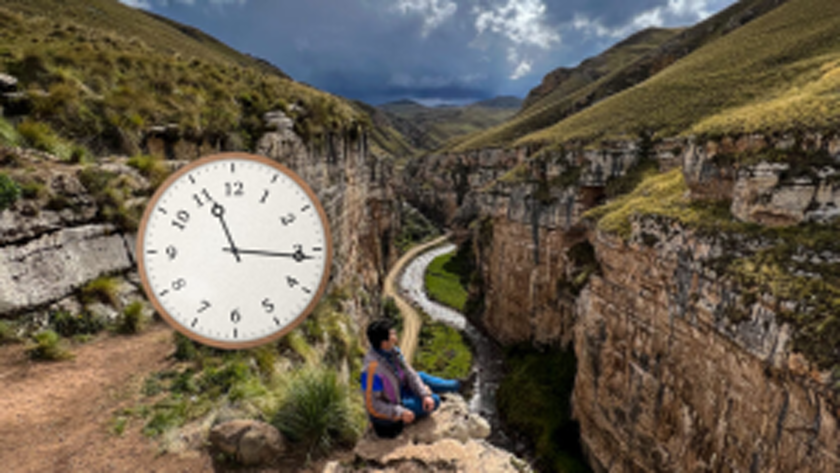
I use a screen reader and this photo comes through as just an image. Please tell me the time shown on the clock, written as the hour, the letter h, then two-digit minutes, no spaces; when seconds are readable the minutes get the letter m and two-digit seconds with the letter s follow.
11h16
